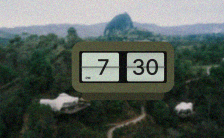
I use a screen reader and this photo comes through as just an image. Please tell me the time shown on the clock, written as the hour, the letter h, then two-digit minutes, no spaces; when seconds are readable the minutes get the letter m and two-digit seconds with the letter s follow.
7h30
